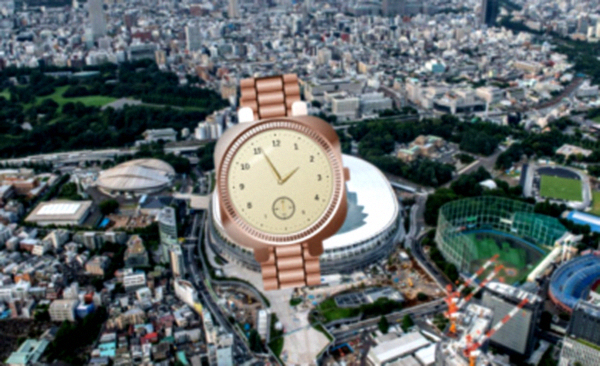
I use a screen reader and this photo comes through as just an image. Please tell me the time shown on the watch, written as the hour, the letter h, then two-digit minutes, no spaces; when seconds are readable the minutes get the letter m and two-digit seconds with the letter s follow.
1h56
